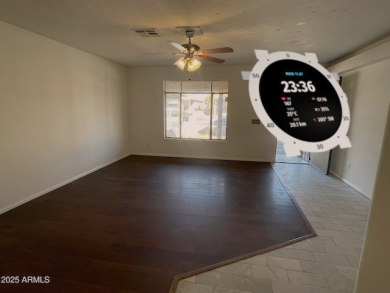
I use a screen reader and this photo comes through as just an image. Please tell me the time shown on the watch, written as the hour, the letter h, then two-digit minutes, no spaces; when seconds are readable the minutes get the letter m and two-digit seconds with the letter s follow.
23h36
